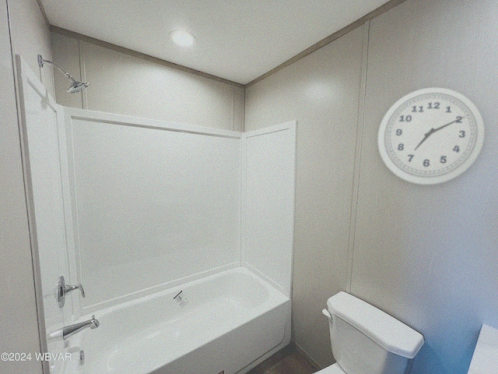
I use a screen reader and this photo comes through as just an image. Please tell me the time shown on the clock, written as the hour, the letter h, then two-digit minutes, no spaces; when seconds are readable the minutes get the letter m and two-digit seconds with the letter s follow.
7h10
